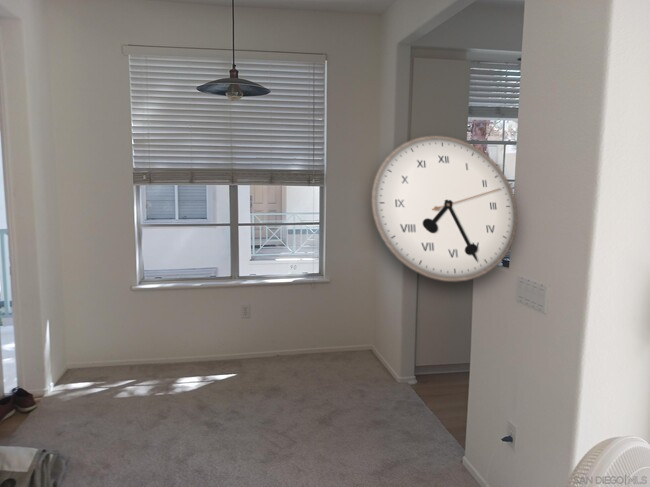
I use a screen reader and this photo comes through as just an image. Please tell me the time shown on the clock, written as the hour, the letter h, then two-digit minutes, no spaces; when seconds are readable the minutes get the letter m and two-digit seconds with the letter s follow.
7h26m12s
